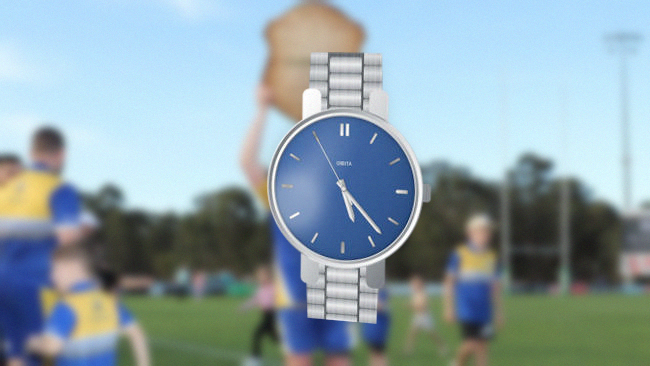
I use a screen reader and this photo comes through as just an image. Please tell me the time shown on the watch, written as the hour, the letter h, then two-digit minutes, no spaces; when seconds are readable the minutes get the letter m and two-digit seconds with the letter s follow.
5h22m55s
